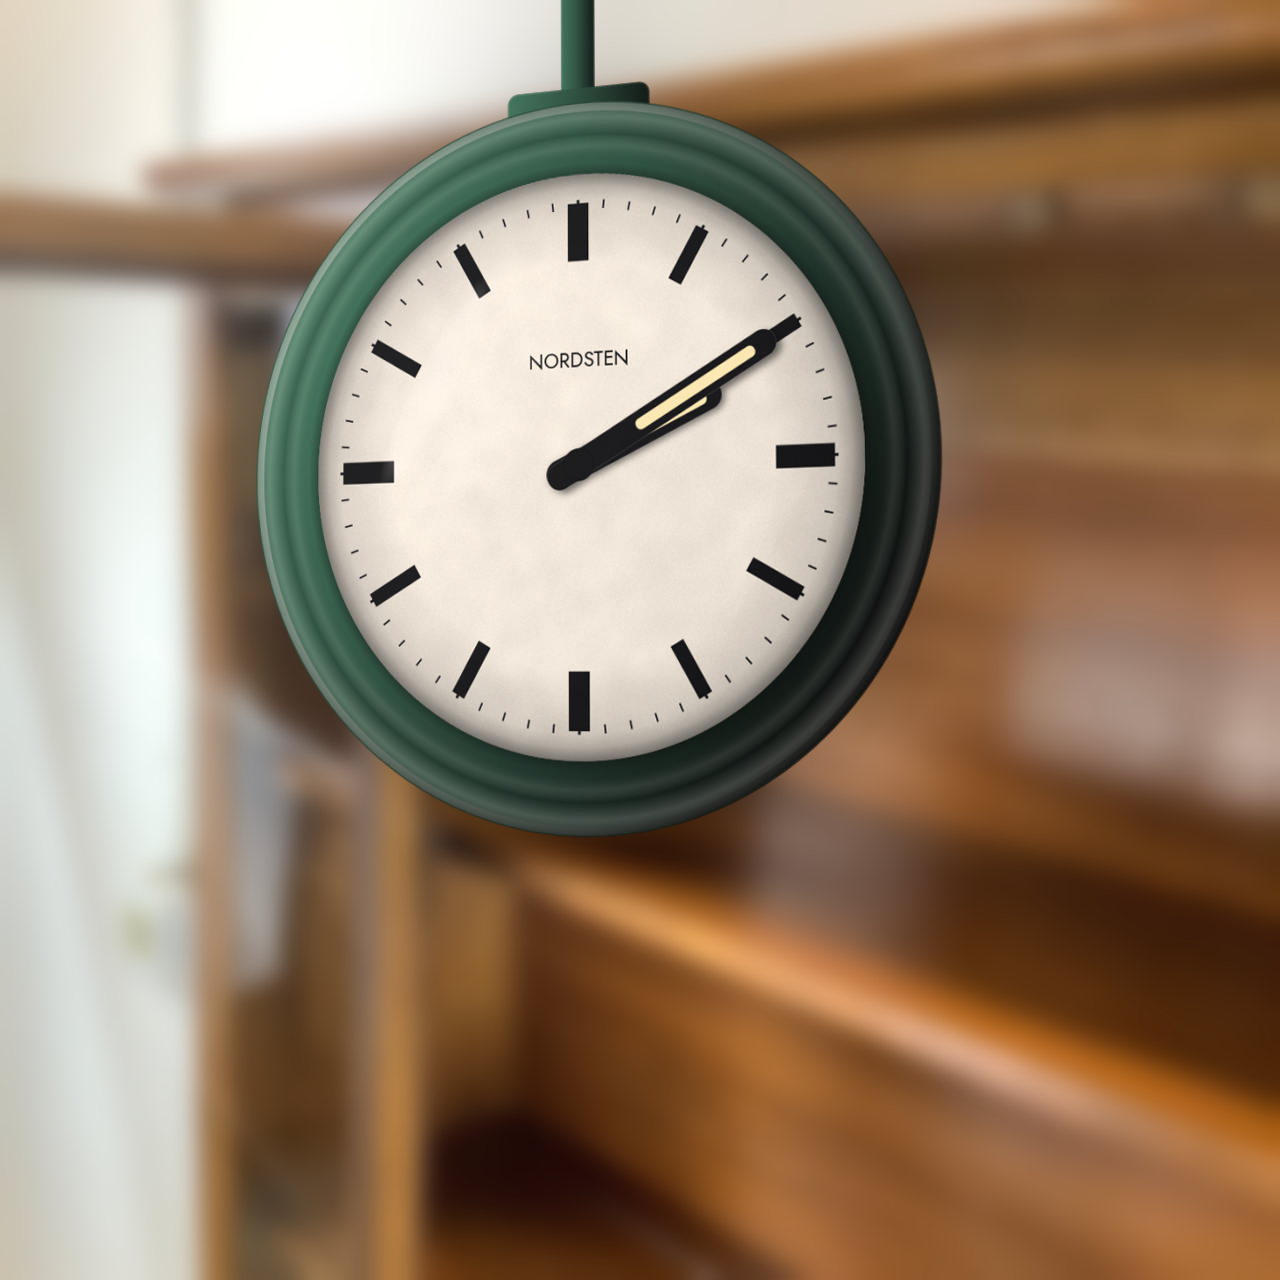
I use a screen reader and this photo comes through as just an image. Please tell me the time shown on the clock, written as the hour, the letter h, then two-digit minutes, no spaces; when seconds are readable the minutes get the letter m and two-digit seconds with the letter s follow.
2h10
